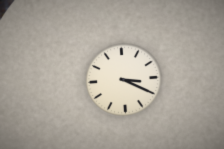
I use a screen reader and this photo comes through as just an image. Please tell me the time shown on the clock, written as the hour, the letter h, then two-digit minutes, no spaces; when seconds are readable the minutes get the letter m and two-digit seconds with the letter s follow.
3h20
